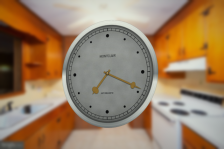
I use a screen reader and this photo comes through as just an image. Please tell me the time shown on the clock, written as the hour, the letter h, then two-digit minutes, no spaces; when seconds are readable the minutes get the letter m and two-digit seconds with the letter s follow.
7h19
